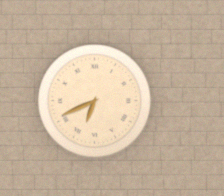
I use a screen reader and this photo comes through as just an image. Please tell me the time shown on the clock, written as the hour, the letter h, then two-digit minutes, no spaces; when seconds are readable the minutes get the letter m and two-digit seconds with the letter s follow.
6h41
